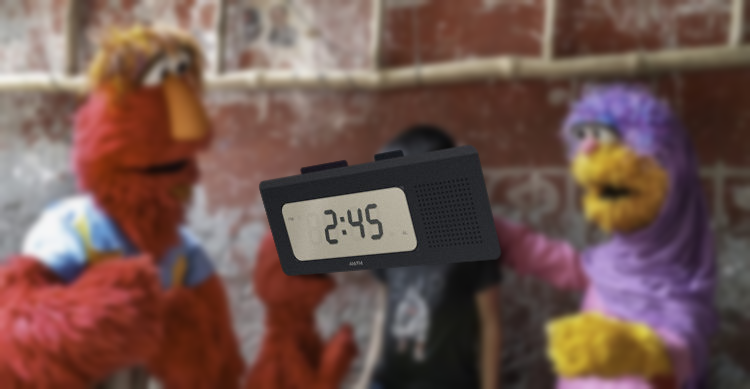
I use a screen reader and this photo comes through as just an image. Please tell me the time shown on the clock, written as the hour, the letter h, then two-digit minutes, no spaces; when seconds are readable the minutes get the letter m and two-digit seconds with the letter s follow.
2h45
